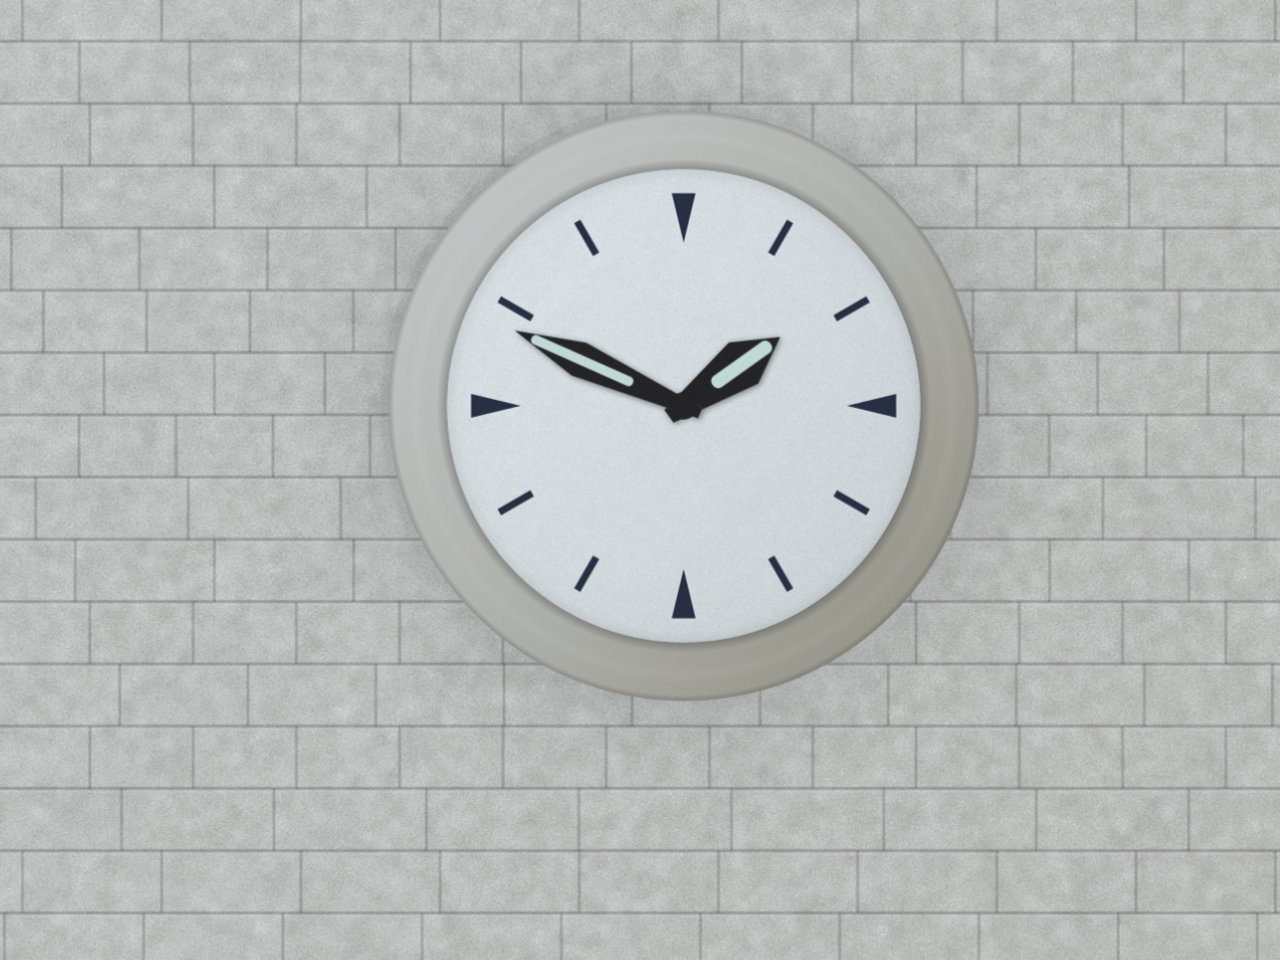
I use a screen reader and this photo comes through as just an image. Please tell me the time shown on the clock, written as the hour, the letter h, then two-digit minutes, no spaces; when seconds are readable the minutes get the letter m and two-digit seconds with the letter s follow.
1h49
